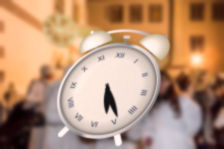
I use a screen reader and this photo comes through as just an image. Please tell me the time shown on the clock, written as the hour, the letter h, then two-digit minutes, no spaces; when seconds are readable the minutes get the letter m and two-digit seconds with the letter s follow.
5h24
